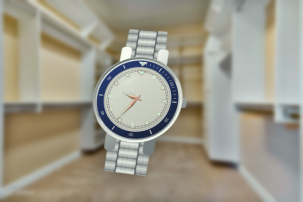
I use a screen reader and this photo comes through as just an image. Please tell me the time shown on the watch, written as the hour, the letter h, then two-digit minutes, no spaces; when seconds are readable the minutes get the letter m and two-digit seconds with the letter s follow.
9h36
